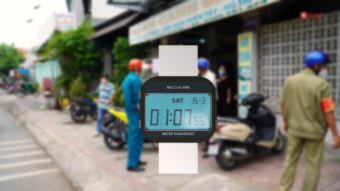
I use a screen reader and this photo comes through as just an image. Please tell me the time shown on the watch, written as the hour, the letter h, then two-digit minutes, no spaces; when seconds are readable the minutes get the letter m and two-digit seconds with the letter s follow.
1h07m55s
